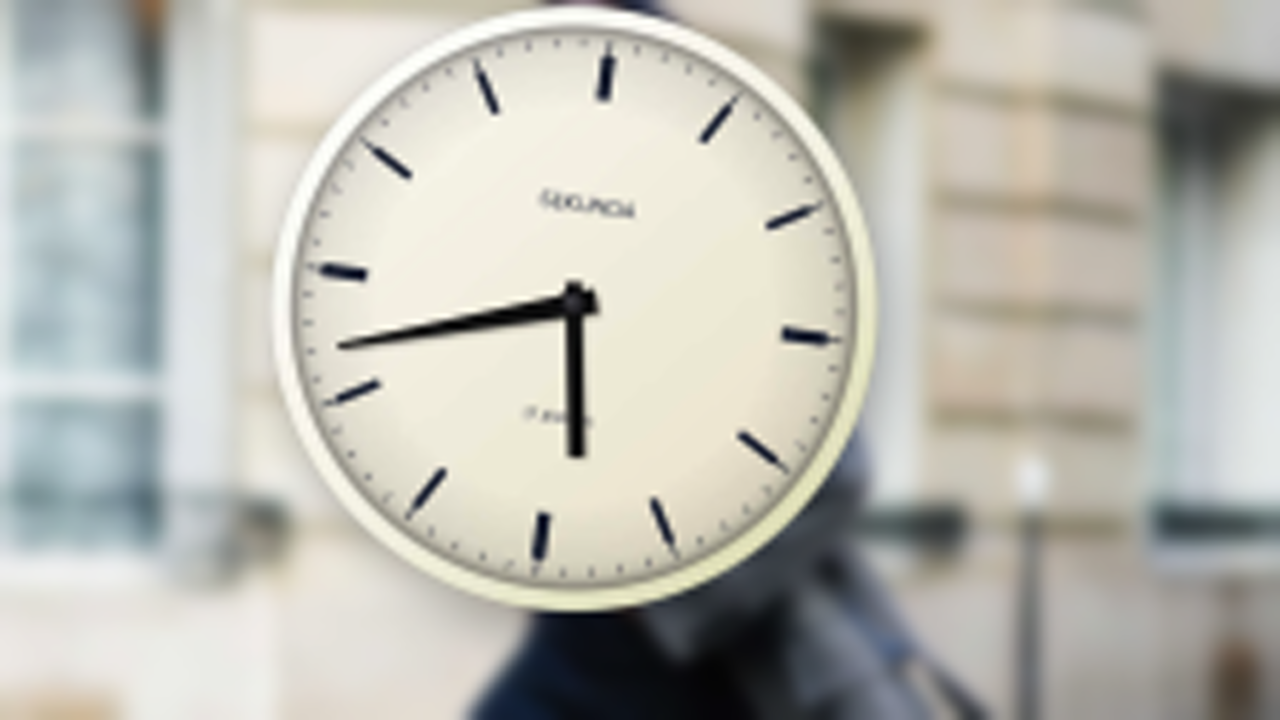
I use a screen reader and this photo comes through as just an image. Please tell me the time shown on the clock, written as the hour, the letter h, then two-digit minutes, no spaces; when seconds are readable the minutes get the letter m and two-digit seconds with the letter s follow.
5h42
